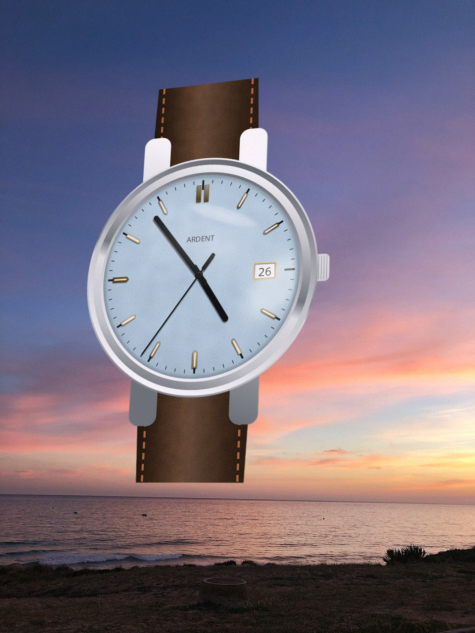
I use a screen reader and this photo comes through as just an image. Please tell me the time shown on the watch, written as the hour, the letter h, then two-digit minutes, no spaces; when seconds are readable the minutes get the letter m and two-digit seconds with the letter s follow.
4h53m36s
